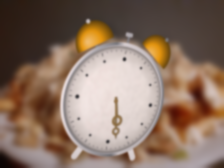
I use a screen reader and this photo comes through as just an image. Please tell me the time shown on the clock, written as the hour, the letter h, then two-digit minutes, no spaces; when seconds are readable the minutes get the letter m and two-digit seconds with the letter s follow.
5h28
